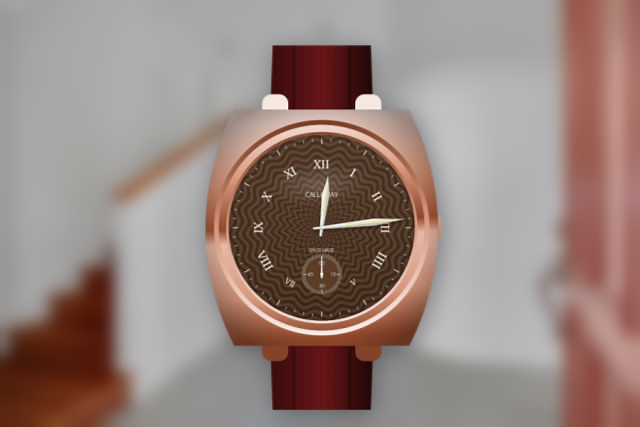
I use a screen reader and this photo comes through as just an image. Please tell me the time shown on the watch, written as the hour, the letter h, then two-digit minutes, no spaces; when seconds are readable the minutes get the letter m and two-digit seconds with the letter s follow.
12h14
